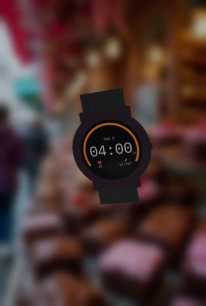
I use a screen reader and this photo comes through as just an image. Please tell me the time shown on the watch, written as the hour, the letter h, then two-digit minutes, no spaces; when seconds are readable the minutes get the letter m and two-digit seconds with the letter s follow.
4h00
